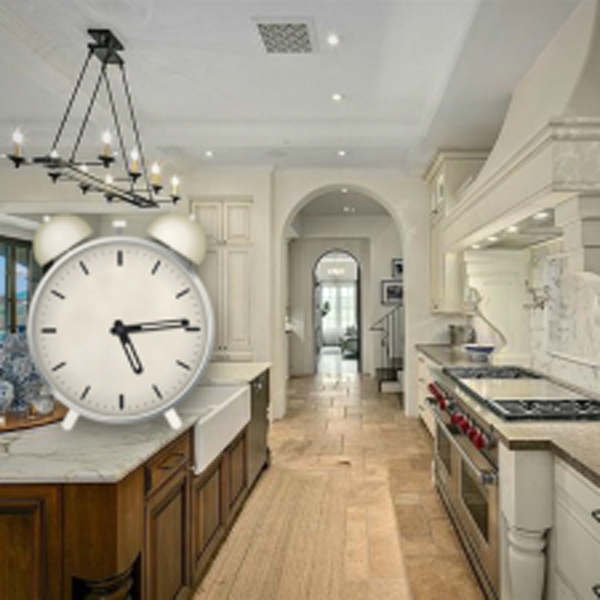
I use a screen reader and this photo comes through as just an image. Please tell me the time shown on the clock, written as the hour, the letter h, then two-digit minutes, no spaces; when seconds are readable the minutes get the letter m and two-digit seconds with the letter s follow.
5h14
